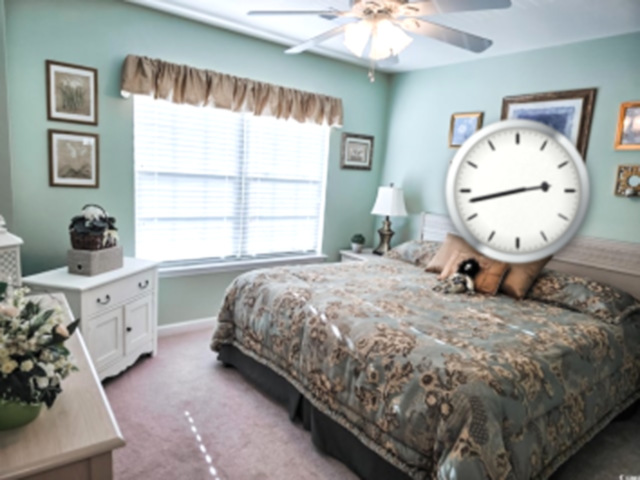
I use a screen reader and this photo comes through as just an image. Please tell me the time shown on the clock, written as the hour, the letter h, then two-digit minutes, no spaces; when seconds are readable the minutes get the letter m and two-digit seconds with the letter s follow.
2h43
